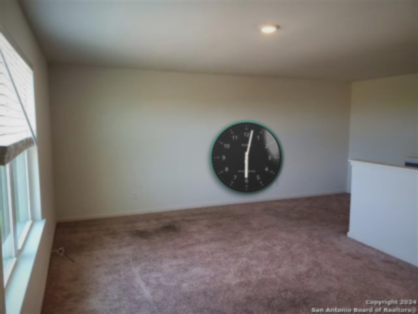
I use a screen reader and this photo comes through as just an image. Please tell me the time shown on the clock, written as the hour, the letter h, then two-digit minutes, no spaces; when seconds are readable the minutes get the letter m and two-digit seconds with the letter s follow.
6h02
